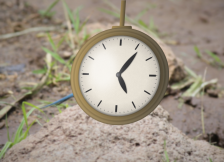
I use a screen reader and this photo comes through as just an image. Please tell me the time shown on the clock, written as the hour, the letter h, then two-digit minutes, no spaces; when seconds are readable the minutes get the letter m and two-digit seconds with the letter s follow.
5h06
